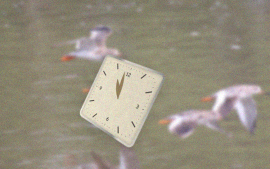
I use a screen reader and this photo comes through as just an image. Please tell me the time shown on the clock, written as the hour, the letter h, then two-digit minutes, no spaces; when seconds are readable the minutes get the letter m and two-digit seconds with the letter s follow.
10h58
